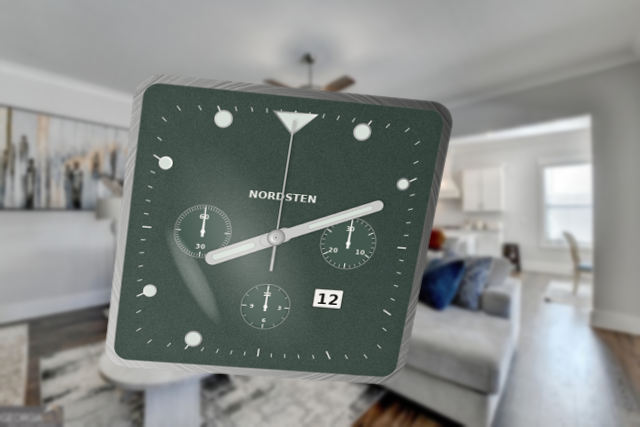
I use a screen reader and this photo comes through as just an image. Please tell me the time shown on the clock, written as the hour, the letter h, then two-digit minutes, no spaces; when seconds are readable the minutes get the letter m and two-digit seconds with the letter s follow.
8h11
